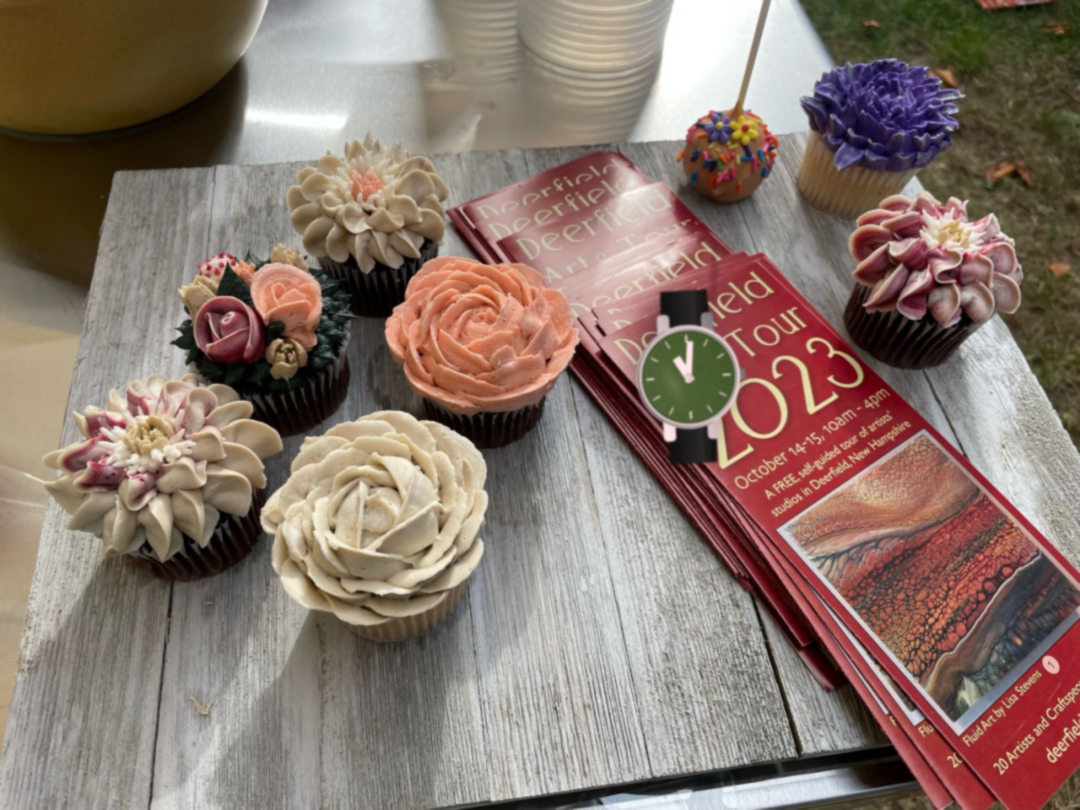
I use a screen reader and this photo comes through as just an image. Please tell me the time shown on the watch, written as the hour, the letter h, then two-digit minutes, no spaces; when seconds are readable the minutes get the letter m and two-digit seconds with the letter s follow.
11h01
